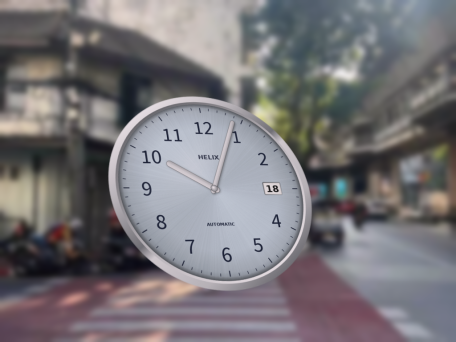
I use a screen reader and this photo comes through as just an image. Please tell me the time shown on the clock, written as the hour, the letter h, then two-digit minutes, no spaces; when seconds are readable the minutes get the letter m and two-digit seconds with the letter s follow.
10h04
